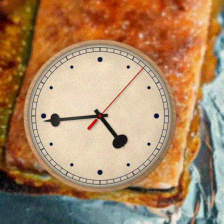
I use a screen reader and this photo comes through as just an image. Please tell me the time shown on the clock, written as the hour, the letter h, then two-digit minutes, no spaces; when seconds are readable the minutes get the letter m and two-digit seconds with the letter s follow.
4h44m07s
